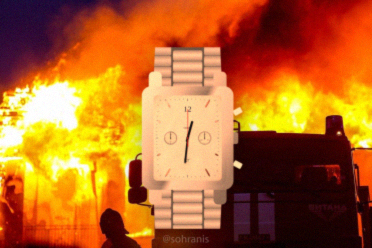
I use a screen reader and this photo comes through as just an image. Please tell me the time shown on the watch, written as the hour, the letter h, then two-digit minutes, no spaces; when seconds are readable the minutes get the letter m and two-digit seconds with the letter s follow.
12h31
